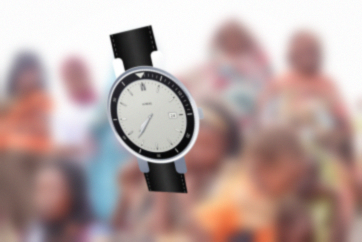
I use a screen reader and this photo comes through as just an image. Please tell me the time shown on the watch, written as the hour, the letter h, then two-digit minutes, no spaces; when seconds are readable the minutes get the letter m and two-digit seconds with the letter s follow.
7h37
